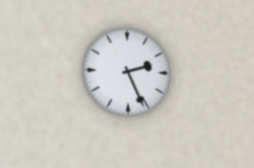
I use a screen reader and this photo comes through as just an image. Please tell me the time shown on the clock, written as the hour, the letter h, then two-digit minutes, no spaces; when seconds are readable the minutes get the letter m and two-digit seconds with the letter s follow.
2h26
